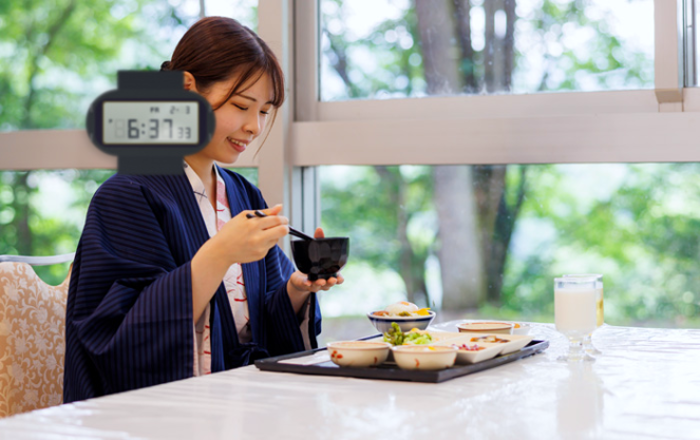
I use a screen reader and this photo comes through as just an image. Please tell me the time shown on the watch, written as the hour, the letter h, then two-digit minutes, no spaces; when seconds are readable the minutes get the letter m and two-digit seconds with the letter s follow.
6h37
